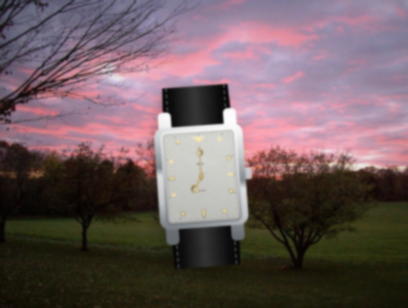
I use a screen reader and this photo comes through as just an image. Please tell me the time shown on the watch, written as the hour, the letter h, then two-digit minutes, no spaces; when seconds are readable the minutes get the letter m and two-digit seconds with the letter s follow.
7h00
